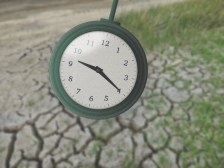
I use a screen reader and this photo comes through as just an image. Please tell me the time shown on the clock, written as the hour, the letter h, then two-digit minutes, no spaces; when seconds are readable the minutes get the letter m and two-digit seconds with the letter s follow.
9h20
